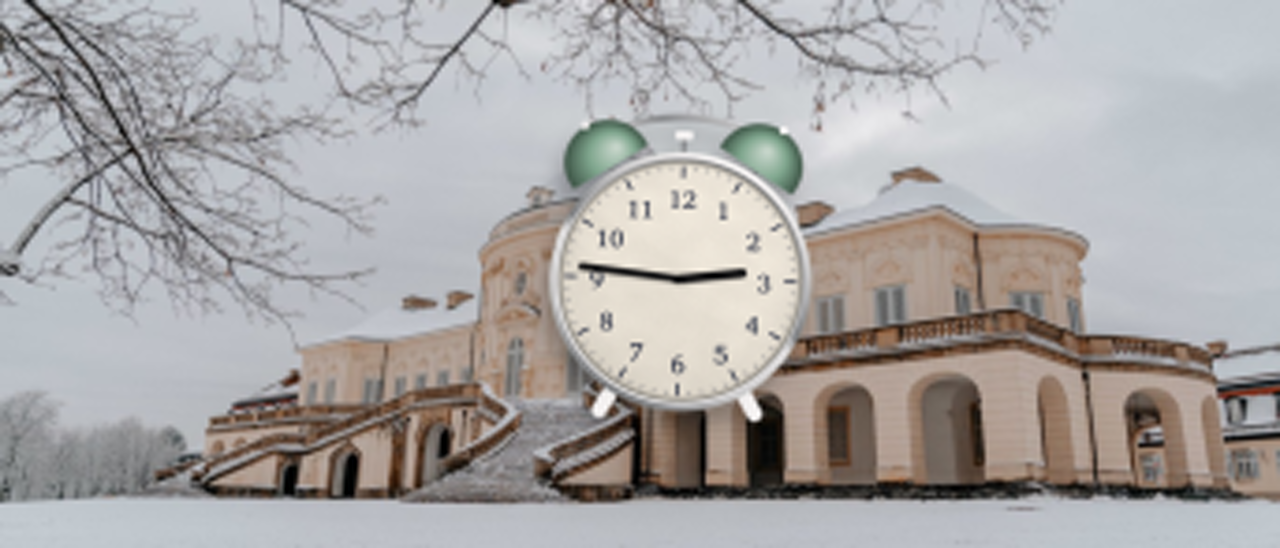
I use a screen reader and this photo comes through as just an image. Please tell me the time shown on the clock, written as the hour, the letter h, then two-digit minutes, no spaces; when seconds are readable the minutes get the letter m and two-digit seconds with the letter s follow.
2h46
